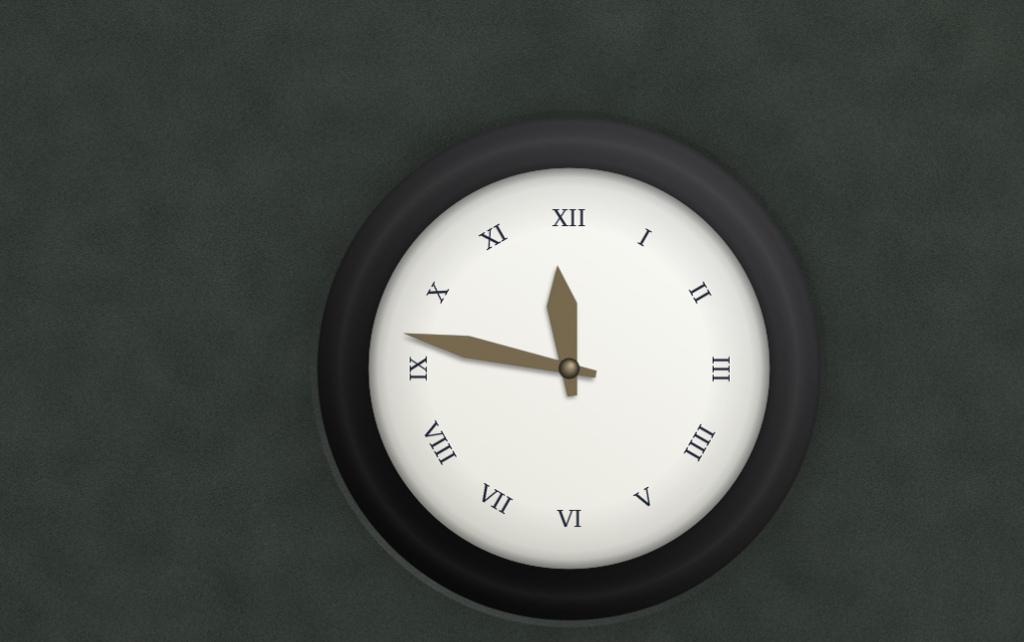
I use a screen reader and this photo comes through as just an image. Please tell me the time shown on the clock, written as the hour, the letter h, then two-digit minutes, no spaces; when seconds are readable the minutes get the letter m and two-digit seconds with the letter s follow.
11h47
